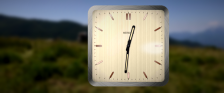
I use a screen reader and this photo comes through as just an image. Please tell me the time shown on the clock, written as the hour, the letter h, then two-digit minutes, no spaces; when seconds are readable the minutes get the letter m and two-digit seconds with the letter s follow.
12h31
